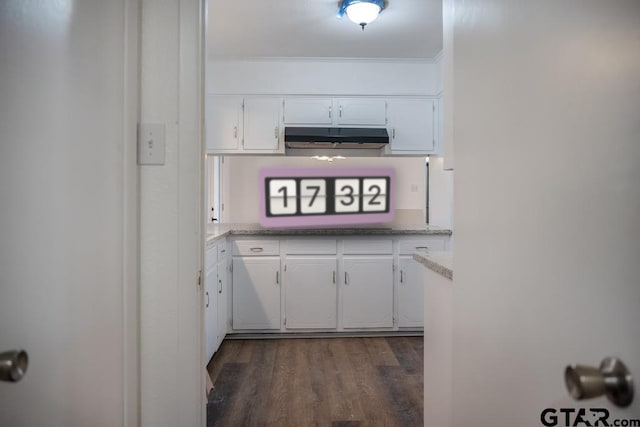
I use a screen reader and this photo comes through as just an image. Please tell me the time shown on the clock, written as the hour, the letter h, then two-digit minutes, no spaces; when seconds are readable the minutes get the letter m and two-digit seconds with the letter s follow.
17h32
